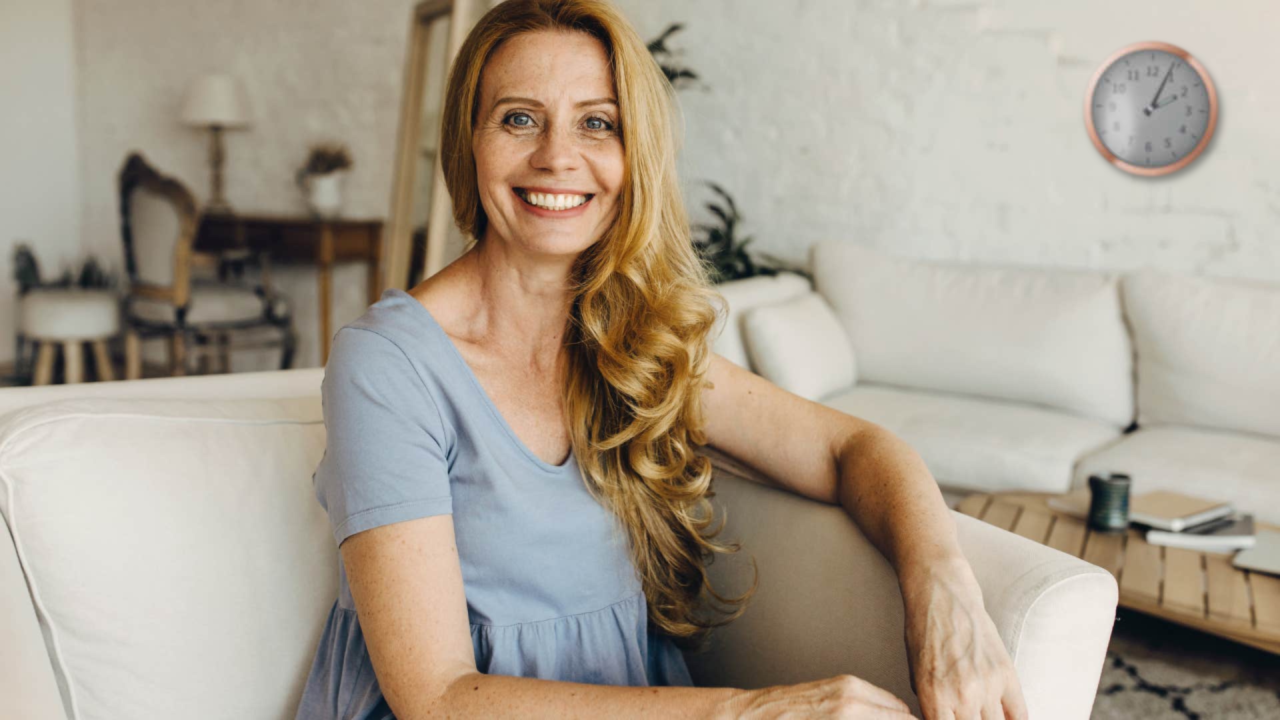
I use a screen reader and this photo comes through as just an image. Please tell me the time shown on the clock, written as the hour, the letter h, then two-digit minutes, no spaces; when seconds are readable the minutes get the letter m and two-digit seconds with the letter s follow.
2h04
